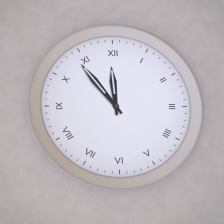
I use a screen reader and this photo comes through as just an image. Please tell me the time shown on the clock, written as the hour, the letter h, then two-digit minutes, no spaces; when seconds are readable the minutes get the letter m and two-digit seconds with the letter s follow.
11h54
